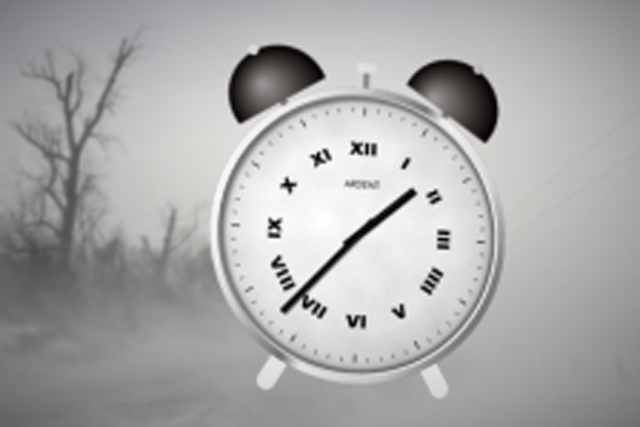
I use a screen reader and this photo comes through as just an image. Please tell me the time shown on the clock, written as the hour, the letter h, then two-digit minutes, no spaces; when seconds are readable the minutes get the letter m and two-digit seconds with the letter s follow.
1h37
